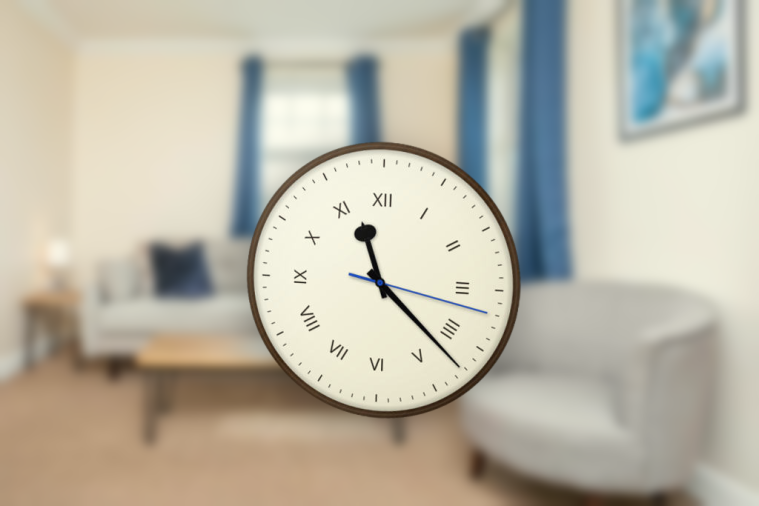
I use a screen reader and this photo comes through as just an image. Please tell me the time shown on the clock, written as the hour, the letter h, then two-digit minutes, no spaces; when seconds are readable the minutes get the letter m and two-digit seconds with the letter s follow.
11h22m17s
